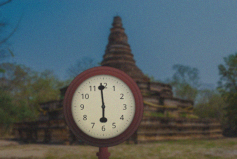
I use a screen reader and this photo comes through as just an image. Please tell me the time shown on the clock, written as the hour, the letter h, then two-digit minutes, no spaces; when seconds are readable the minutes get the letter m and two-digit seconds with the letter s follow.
5h59
